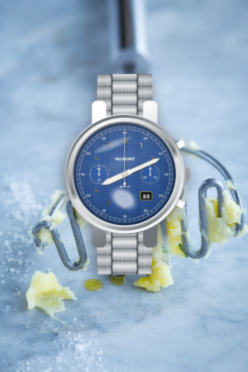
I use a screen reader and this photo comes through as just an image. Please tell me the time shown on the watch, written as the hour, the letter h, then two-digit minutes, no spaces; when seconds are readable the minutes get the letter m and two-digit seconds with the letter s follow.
8h11
